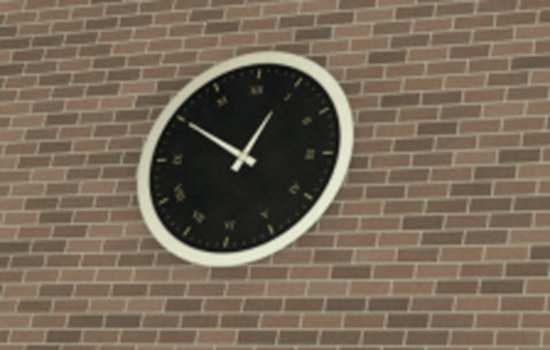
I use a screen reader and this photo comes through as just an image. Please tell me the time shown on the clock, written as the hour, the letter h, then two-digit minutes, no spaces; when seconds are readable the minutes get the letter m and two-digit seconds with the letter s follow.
12h50
